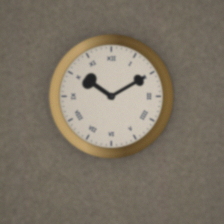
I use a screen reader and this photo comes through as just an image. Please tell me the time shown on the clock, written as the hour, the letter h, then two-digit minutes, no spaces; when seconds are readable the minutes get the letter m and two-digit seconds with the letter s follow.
10h10
